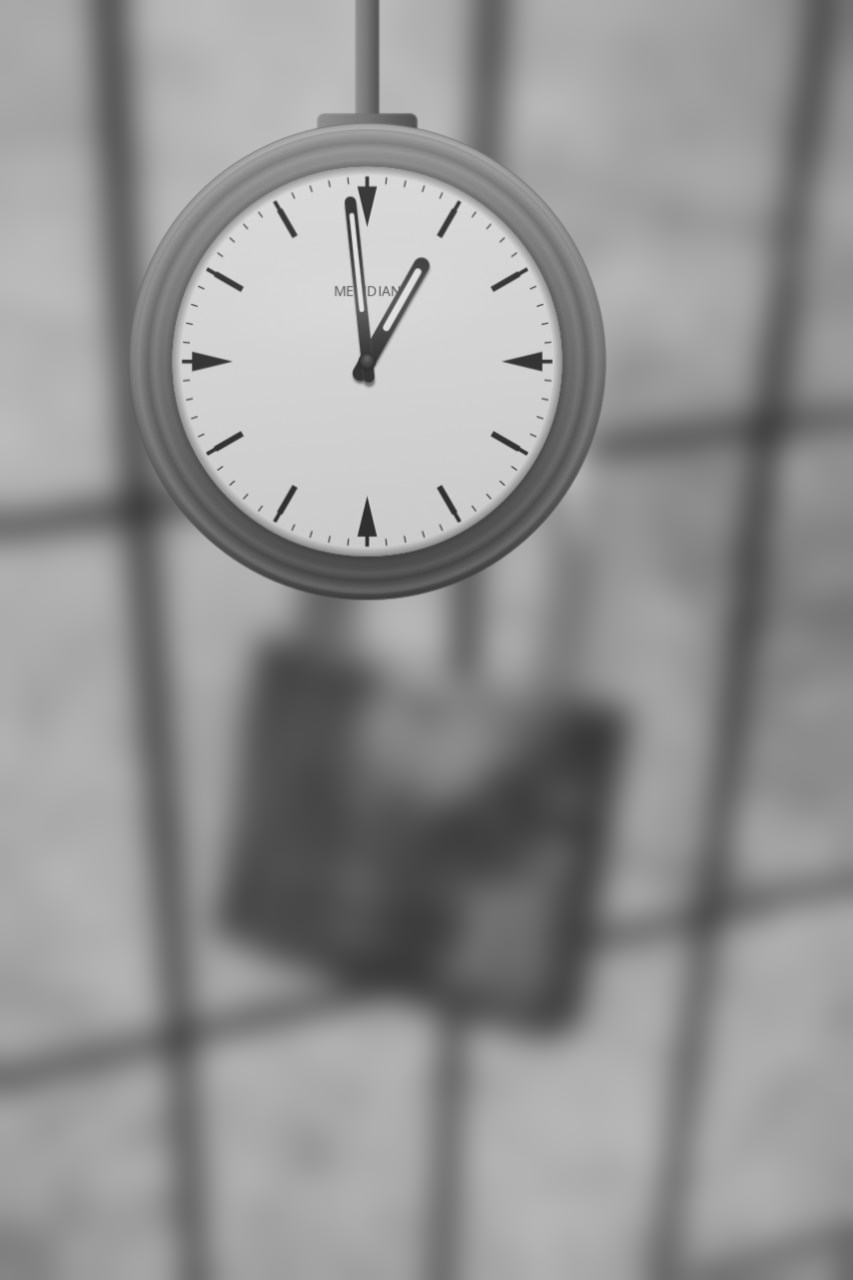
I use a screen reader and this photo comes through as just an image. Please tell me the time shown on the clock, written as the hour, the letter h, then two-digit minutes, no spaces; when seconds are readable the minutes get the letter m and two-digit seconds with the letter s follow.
12h59
